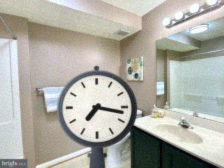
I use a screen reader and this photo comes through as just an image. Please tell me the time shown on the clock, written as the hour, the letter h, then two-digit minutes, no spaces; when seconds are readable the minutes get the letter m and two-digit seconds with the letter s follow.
7h17
